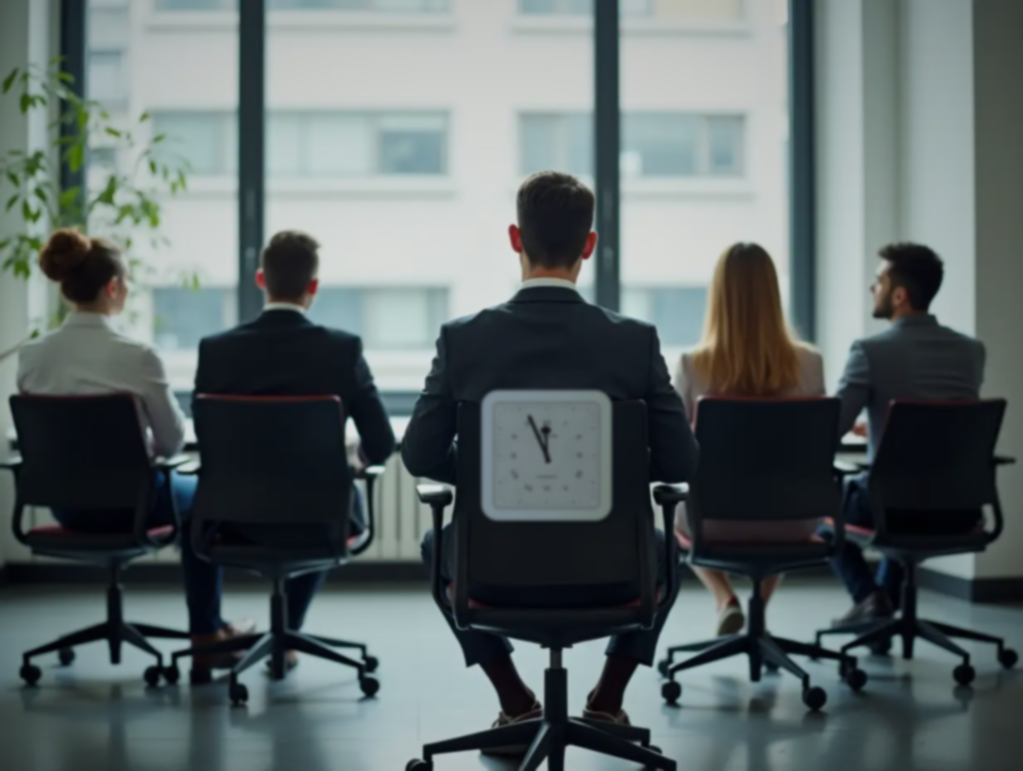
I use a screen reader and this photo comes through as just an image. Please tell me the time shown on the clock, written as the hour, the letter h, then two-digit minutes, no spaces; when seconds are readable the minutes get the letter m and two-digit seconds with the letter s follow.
11h56
